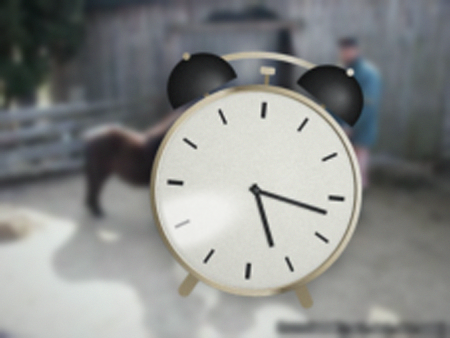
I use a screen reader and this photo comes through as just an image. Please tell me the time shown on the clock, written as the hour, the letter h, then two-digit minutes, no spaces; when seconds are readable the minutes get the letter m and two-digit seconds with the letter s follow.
5h17
